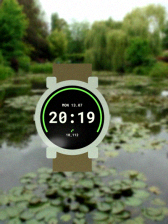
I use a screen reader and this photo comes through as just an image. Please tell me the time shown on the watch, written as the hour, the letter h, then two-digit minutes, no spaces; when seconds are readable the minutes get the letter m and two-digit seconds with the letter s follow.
20h19
